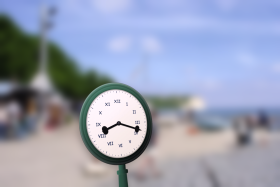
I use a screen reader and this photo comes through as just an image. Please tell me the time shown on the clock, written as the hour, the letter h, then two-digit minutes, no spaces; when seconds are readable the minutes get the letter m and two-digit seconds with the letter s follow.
8h18
